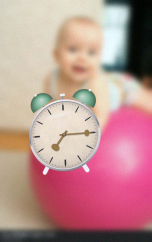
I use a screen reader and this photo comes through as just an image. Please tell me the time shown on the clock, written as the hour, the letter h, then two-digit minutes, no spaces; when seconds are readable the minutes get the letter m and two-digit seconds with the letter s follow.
7h15
